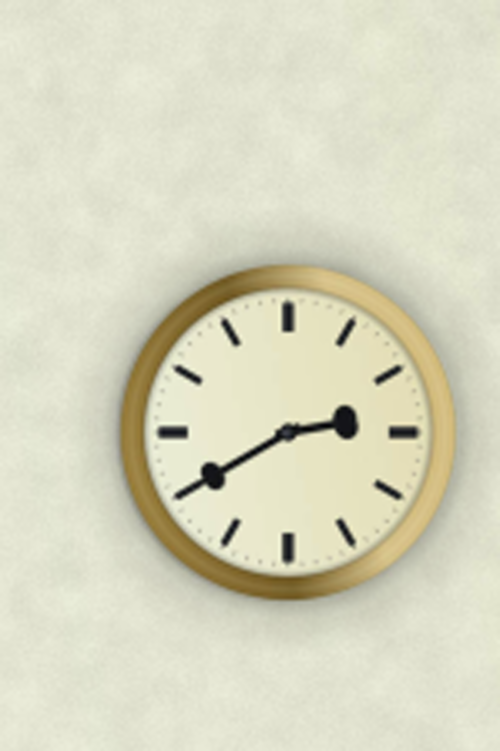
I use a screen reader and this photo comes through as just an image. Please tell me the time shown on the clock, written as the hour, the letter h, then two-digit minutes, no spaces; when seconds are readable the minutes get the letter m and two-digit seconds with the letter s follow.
2h40
